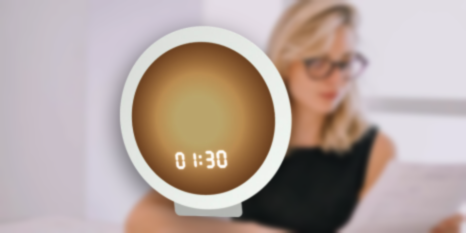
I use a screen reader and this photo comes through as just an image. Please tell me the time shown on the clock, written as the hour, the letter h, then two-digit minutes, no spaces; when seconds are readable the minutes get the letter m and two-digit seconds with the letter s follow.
1h30
